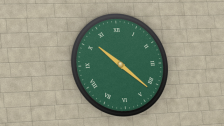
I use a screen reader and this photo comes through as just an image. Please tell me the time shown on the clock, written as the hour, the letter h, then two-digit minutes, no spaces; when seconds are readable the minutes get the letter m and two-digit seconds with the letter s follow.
10h22
